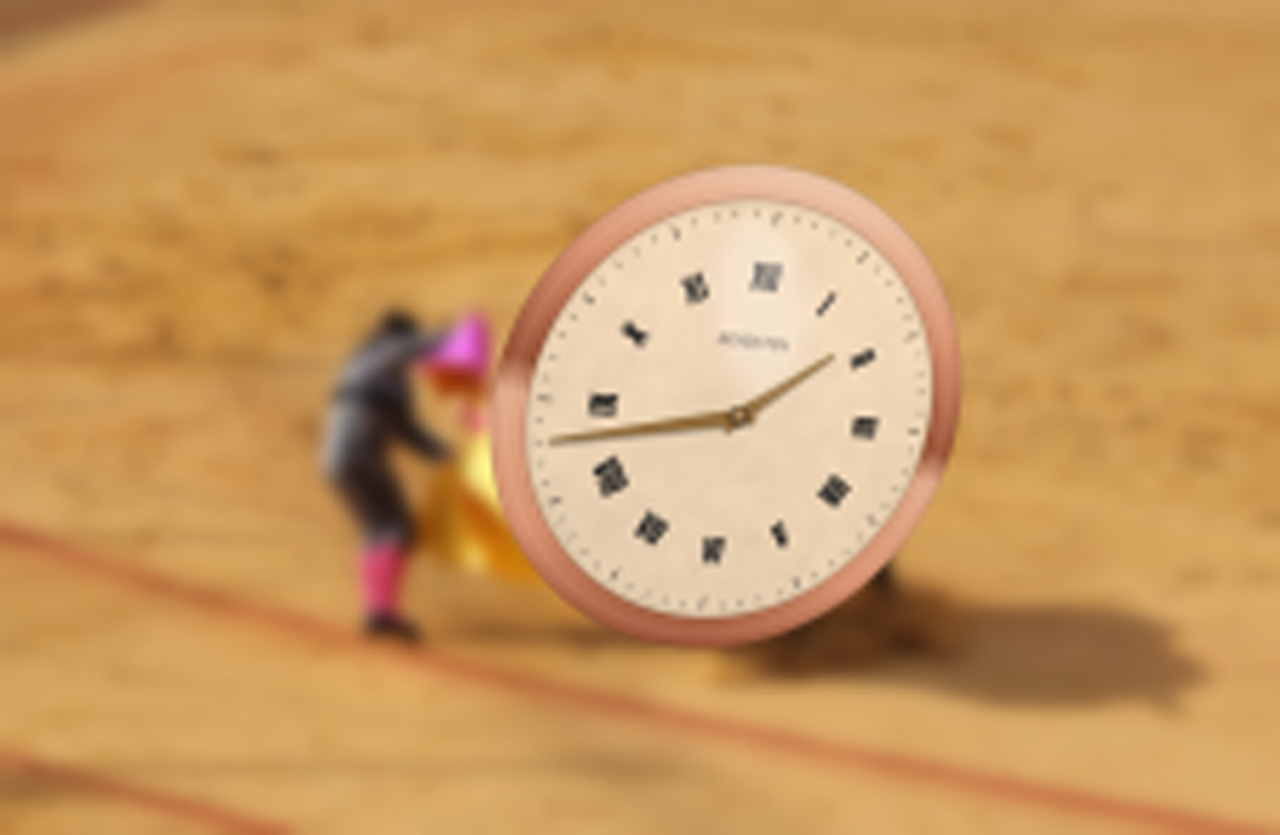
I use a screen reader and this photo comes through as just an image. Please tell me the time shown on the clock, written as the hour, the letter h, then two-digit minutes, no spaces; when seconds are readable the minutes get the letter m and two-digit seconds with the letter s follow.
1h43
